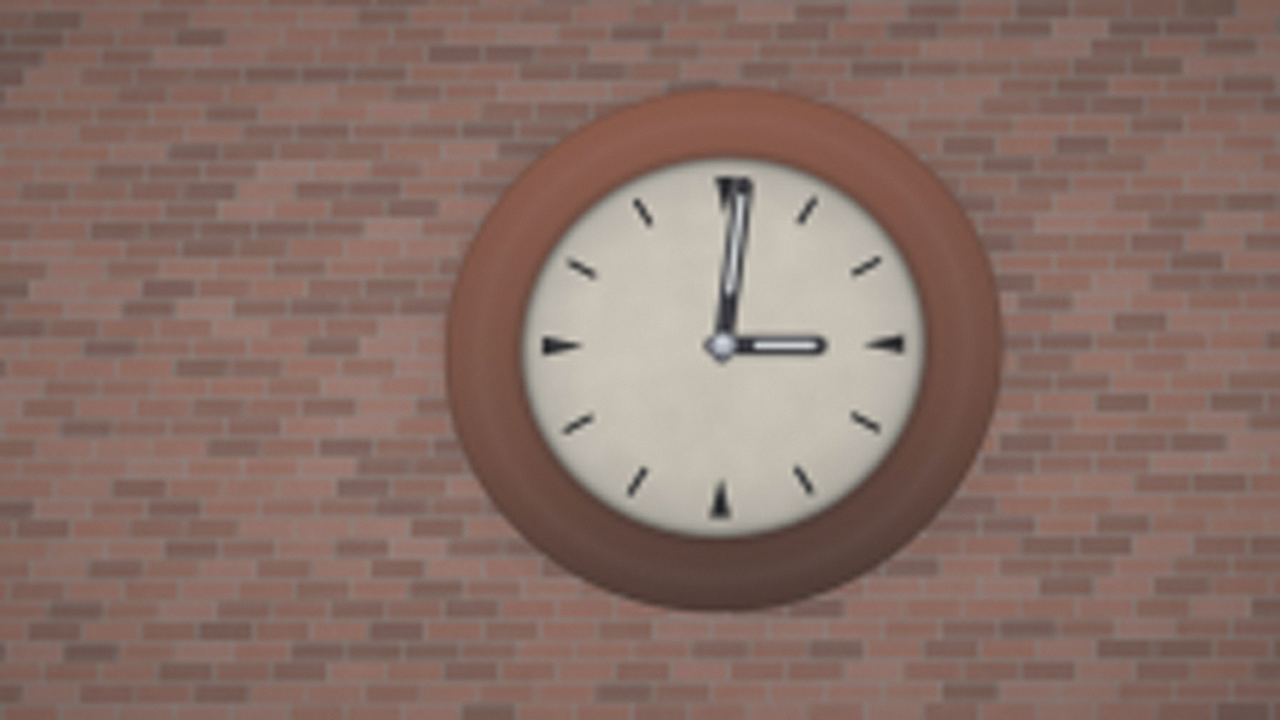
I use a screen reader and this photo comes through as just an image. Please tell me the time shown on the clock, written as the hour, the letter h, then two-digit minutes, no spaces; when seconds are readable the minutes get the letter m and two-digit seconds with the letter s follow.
3h01
